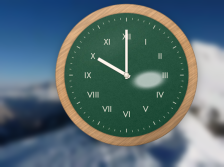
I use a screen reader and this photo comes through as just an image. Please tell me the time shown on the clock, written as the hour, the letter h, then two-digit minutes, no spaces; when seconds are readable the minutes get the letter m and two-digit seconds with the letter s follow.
10h00
